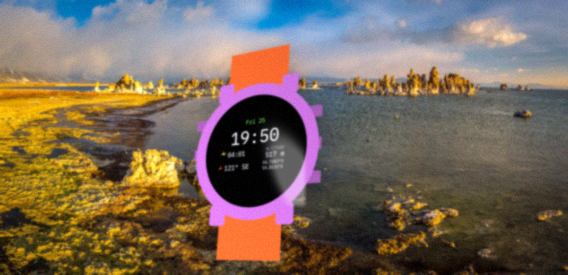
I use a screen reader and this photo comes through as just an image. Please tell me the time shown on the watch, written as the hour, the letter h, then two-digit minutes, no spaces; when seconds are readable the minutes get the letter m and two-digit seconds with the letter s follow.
19h50
